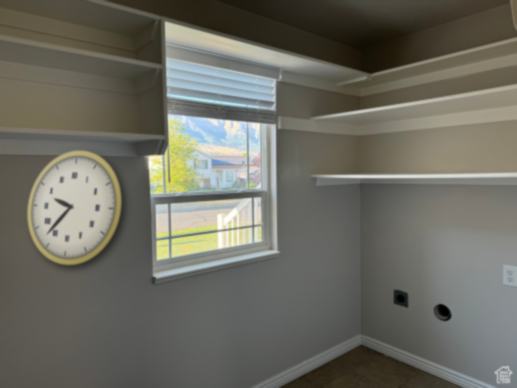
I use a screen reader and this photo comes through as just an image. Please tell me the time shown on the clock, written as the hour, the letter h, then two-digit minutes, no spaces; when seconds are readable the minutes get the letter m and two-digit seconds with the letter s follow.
9h37
